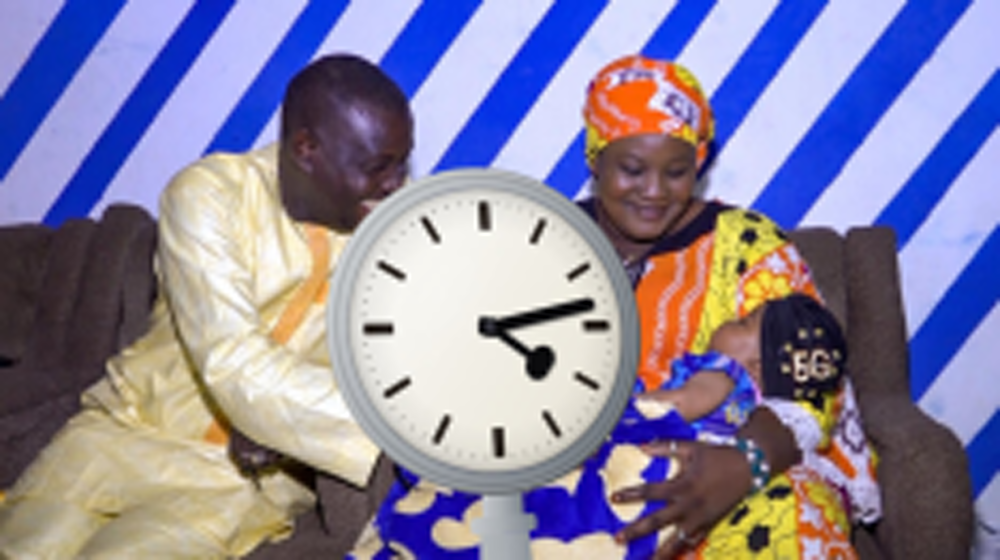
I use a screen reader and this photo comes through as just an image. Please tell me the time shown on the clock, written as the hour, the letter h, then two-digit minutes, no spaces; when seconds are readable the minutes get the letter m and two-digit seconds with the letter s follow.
4h13
